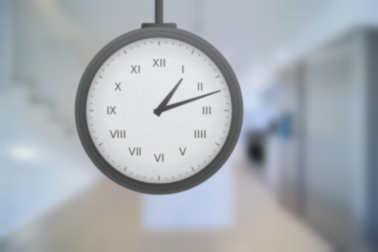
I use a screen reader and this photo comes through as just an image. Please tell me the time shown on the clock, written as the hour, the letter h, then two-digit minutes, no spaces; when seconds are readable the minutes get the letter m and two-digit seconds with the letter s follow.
1h12
